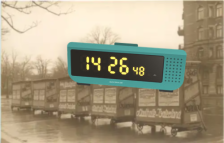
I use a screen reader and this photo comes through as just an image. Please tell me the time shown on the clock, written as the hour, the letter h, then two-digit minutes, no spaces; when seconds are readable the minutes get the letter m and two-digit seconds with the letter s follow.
14h26m48s
